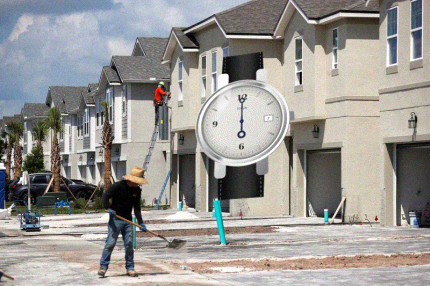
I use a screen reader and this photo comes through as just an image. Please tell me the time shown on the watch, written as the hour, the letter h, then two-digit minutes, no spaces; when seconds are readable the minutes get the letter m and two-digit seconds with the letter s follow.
6h00
